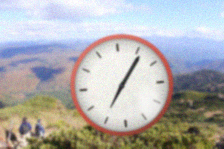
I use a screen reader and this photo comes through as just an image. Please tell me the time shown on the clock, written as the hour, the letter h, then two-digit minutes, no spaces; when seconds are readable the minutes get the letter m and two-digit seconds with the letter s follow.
7h06
